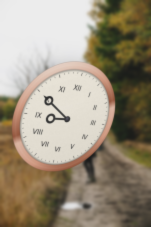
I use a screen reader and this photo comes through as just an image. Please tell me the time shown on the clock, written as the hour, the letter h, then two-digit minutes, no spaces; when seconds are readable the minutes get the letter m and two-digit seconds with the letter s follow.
8h50
